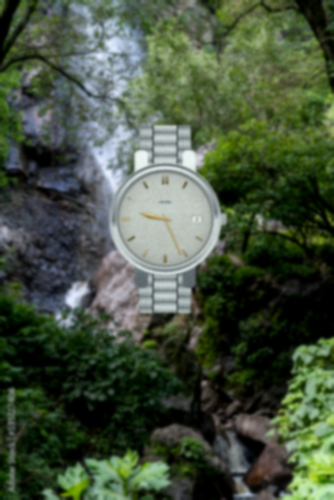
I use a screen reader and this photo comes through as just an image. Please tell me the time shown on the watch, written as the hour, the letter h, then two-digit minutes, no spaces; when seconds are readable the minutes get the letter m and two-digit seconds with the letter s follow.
9h26
